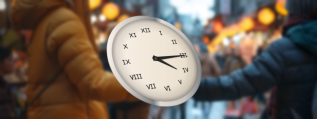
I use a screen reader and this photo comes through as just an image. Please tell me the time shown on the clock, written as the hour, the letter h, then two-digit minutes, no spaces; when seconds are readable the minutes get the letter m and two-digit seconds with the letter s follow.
4h15
